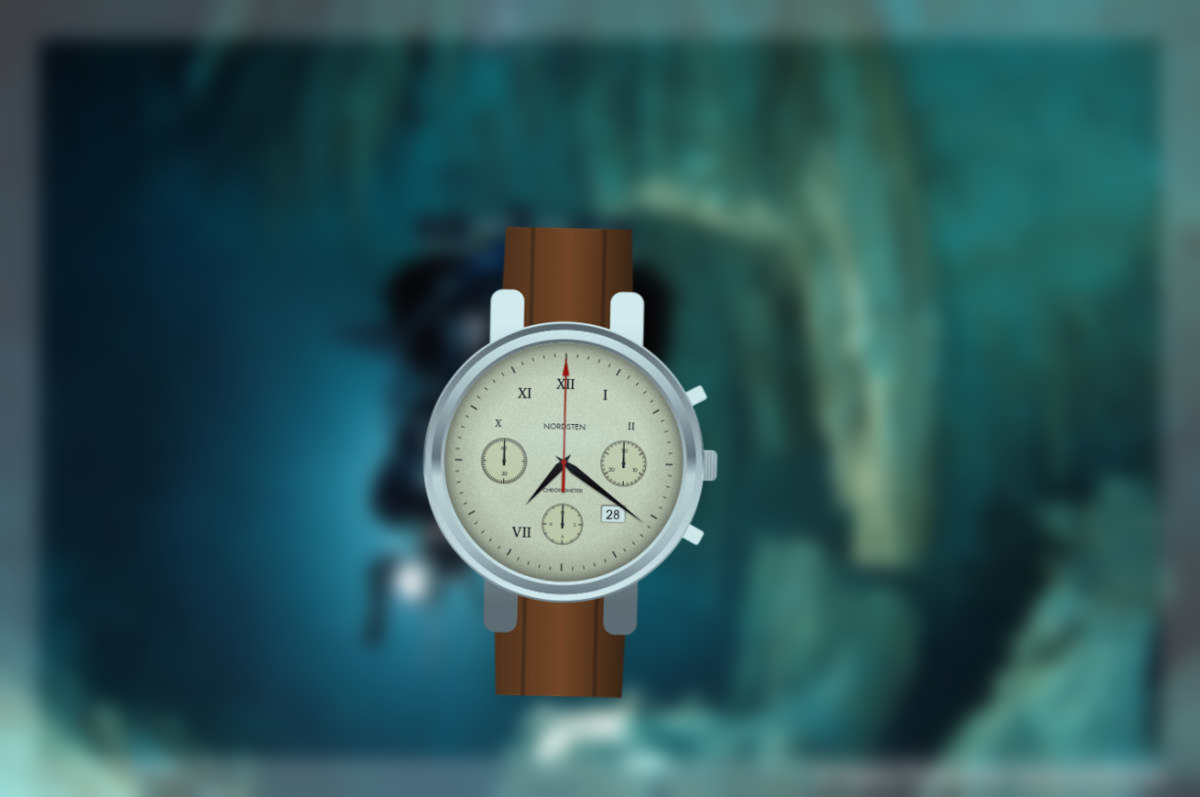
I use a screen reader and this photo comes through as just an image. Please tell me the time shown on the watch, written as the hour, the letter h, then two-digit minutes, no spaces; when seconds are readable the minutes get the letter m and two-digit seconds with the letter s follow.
7h21
